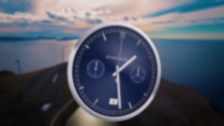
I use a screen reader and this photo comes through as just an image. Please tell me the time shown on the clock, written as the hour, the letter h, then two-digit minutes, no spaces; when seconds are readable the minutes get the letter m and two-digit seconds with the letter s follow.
1h28
